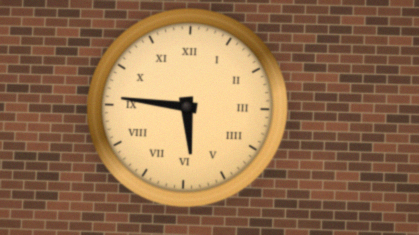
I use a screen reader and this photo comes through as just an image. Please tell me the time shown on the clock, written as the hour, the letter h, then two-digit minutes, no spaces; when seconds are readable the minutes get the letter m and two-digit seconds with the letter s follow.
5h46
